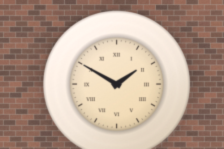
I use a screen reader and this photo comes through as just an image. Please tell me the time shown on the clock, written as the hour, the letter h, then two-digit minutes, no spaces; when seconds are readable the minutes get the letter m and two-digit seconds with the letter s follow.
1h50
